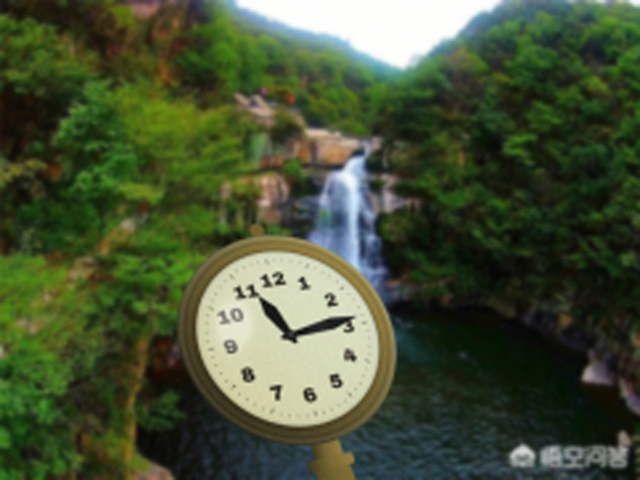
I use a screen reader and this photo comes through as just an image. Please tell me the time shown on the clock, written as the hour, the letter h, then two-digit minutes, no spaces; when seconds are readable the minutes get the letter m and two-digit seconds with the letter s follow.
11h14
